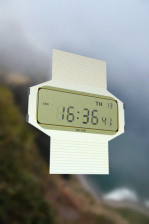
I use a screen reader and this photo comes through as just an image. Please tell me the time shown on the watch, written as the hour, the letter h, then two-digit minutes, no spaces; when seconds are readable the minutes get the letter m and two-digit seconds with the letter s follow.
16h36m41s
